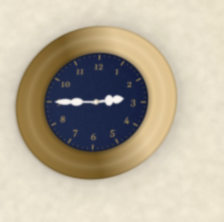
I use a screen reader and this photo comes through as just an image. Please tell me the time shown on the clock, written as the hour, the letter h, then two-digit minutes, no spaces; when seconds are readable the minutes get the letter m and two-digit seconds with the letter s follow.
2h45
